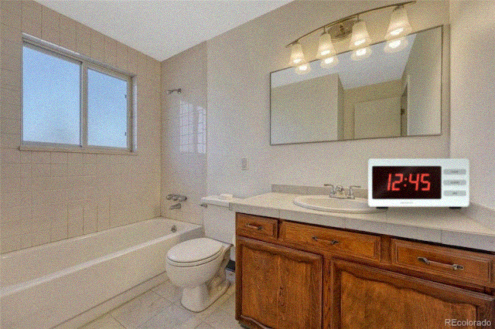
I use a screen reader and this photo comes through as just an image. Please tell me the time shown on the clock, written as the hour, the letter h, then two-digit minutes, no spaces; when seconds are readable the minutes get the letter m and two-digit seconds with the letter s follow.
12h45
